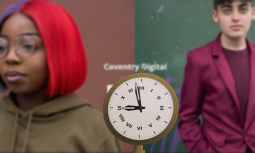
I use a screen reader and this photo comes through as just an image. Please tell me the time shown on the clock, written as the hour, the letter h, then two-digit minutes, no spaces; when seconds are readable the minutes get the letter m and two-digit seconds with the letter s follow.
8h58
